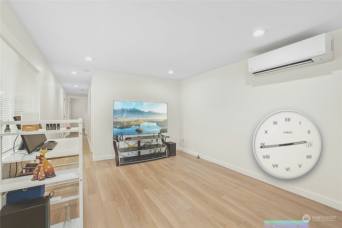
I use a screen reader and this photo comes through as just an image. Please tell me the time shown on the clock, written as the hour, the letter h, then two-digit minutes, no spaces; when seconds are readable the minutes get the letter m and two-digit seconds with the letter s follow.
2h44
